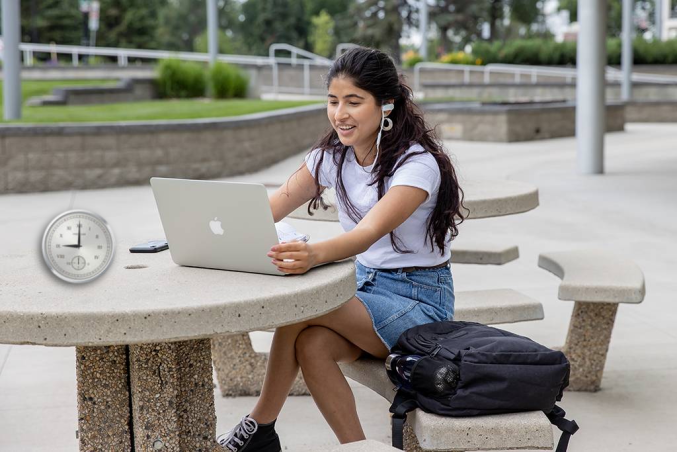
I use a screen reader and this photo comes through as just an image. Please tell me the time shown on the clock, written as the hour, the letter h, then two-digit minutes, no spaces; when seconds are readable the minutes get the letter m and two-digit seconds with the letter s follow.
9h00
